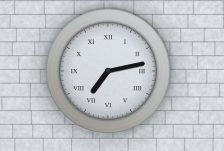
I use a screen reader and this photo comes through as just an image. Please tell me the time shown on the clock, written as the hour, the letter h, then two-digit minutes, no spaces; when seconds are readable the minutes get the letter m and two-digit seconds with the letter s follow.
7h13
